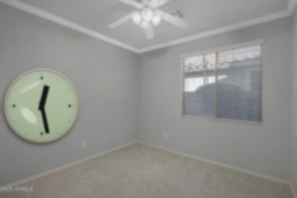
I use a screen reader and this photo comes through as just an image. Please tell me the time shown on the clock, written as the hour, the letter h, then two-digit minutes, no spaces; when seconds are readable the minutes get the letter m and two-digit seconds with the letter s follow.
12h28
